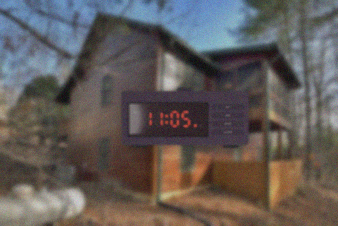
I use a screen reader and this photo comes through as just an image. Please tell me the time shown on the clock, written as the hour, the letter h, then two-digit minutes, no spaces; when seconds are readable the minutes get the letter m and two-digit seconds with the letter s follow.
11h05
